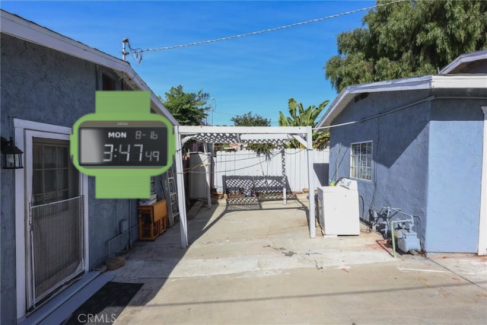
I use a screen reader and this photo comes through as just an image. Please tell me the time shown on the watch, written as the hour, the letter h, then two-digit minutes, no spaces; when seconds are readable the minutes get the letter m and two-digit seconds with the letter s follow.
3h47m49s
